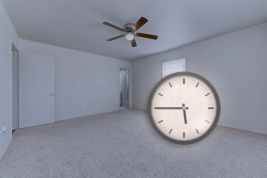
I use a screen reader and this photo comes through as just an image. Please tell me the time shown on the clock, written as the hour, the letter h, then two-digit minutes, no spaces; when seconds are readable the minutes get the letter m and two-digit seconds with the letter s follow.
5h45
